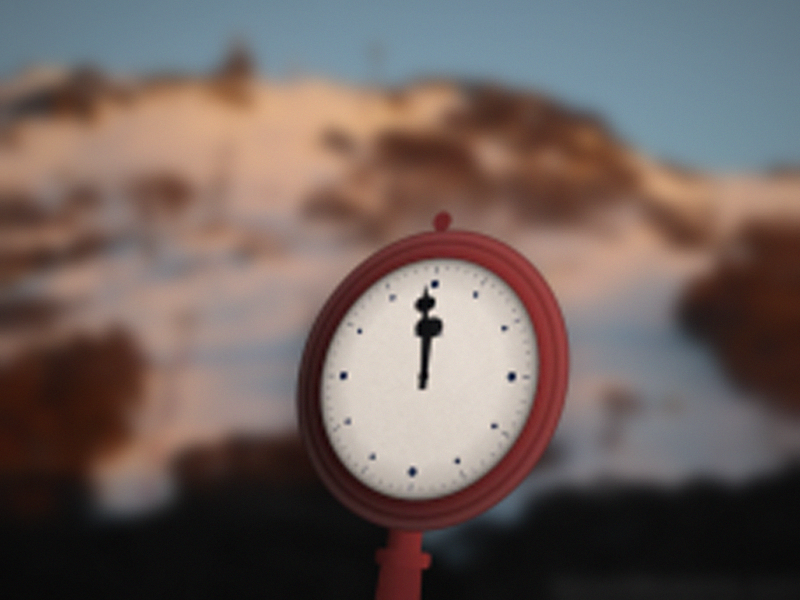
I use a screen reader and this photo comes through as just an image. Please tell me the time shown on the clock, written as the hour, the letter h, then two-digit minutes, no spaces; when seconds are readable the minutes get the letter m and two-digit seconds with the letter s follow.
11h59
